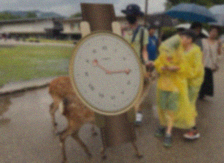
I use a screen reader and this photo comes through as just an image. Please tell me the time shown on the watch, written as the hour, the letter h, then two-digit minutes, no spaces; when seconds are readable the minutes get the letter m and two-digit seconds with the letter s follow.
10h15
